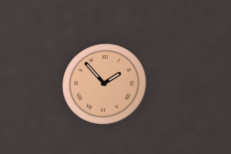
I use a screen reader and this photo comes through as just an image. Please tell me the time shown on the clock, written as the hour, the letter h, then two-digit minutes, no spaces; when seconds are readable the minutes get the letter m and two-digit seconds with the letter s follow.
1h53
